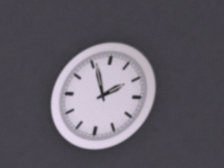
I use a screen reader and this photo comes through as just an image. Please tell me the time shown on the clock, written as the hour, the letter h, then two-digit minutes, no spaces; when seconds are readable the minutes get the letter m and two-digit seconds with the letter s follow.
1h56
